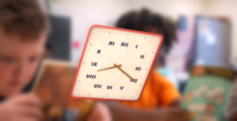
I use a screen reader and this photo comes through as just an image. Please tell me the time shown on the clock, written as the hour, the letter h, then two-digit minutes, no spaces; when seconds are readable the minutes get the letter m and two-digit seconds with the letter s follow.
8h20
